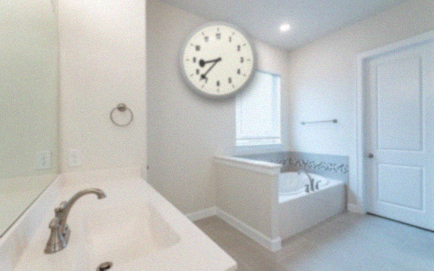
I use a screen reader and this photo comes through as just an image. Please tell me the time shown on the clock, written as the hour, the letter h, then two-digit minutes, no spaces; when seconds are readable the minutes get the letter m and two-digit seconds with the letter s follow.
8h37
